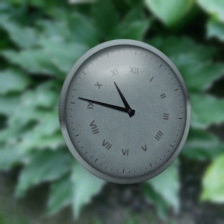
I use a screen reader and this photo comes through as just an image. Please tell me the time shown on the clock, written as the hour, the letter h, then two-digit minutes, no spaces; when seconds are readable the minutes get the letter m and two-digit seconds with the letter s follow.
10h46
